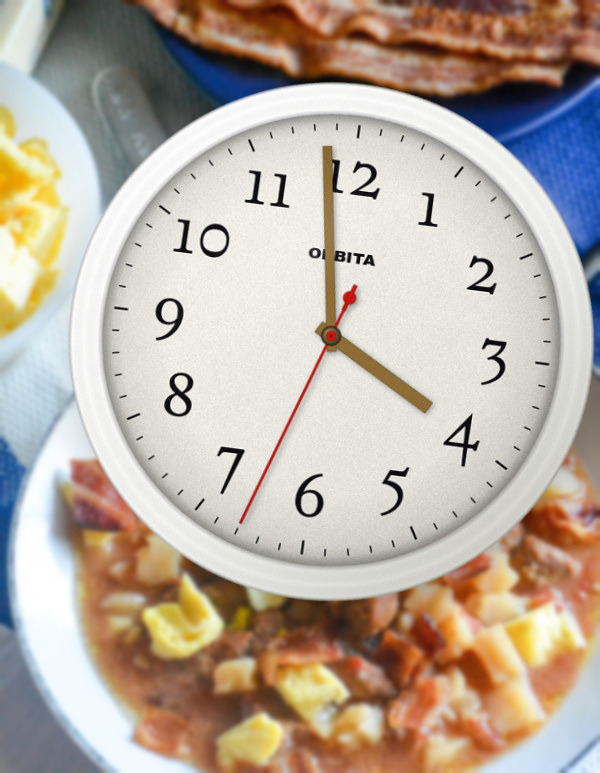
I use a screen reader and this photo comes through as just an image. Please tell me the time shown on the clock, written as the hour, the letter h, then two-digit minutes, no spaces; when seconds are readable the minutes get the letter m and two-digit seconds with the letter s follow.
3h58m33s
